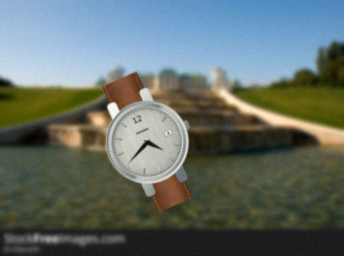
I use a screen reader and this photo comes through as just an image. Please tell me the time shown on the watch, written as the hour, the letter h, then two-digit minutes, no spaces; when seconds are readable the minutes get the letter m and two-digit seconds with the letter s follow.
4h41
